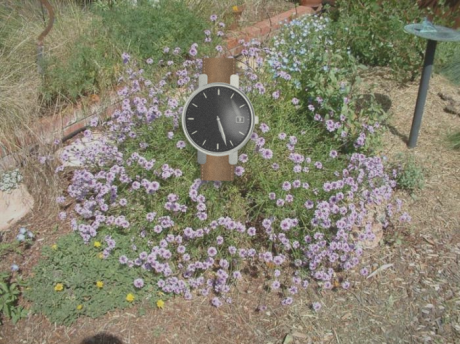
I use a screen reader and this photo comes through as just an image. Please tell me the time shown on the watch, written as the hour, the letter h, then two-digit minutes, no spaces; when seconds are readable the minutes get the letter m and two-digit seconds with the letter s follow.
5h27
